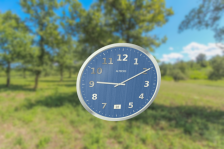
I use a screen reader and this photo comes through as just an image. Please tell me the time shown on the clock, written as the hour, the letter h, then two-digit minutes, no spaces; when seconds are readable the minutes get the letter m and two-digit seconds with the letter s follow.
9h10
